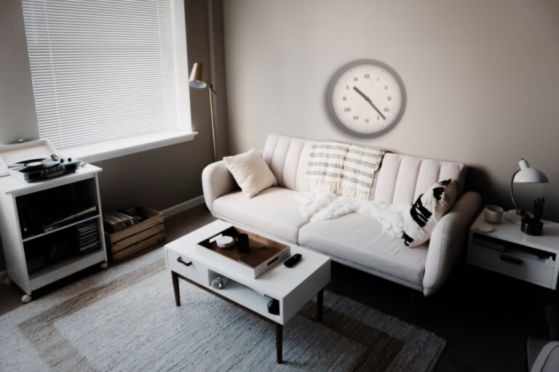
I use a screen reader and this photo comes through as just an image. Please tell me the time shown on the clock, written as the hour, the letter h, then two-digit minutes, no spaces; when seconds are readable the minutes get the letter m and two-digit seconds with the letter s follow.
10h23
